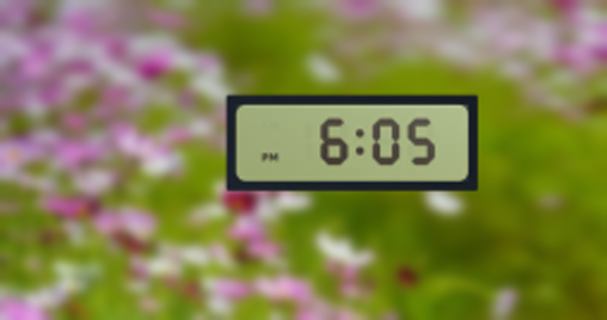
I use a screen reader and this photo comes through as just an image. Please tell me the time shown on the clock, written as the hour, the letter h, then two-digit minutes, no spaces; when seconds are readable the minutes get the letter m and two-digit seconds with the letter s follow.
6h05
